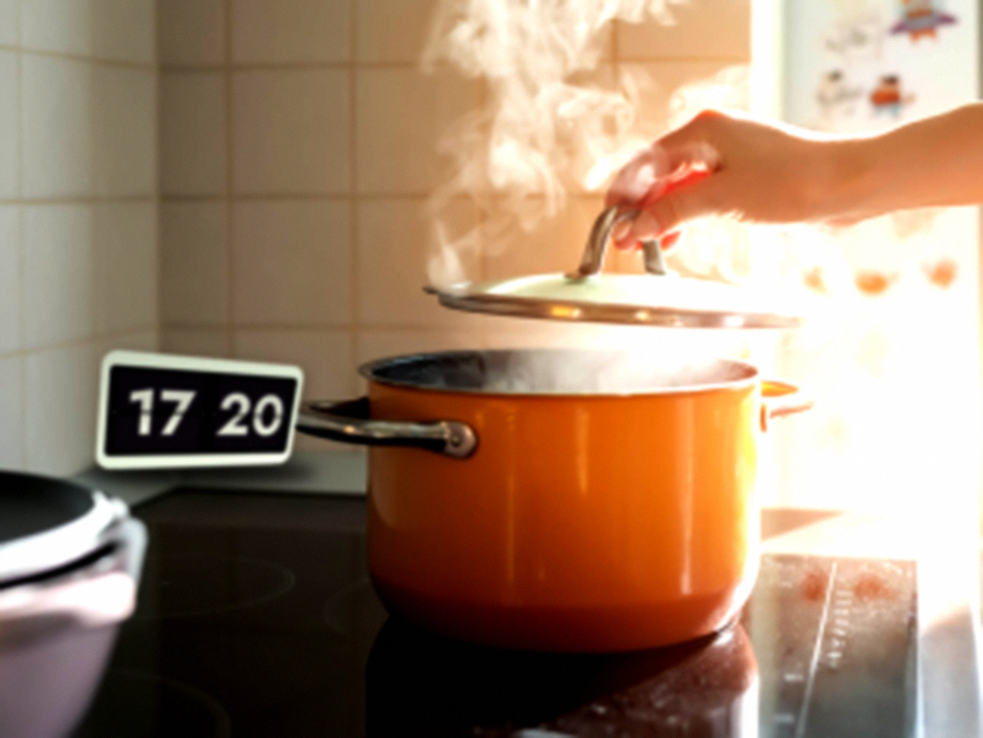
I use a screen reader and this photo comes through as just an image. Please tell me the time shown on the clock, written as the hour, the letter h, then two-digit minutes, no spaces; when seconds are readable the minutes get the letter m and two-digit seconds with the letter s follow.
17h20
